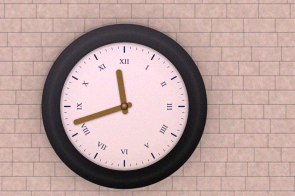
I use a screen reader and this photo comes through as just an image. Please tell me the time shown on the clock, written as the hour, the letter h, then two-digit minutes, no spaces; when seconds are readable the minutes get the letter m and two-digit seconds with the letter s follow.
11h42
